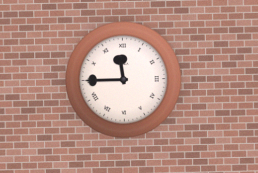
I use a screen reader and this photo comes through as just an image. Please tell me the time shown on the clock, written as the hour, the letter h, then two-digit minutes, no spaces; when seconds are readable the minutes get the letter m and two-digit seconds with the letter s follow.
11h45
